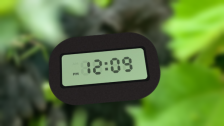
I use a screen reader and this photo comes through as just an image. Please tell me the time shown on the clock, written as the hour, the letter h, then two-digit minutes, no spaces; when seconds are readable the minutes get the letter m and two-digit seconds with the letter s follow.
12h09
